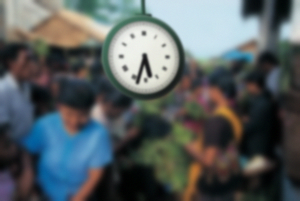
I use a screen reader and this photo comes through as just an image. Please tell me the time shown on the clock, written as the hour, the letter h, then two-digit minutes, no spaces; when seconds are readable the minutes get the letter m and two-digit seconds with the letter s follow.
5h33
